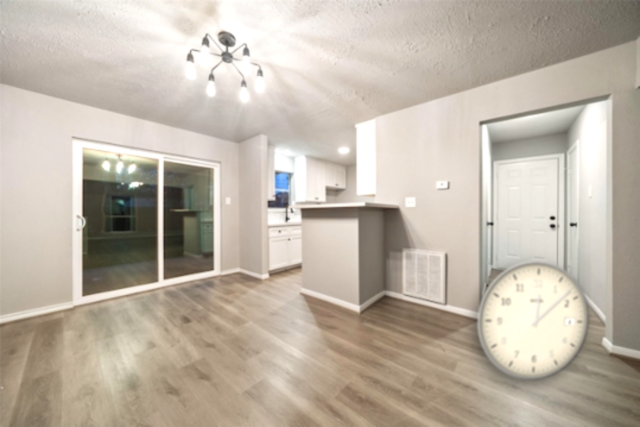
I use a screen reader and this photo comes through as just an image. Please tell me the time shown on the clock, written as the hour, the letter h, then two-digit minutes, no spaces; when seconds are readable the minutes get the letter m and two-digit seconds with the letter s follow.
12h08
